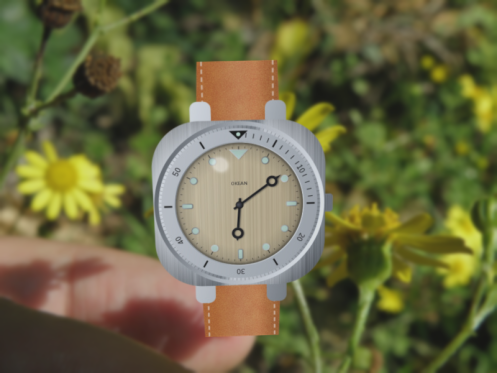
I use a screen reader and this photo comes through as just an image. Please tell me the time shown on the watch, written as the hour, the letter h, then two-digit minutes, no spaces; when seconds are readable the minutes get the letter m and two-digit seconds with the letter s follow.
6h09
